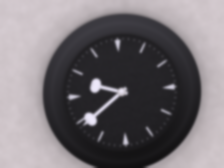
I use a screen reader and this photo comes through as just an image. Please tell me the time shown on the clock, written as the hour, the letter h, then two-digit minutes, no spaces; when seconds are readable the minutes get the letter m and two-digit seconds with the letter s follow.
9h39
